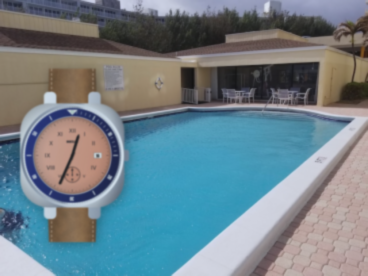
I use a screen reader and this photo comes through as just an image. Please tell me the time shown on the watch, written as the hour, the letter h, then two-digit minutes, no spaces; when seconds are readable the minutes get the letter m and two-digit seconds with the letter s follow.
12h34
